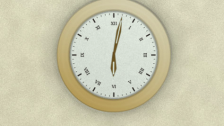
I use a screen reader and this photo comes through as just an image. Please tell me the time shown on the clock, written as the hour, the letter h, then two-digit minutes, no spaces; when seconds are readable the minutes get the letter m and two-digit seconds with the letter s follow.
6h02
